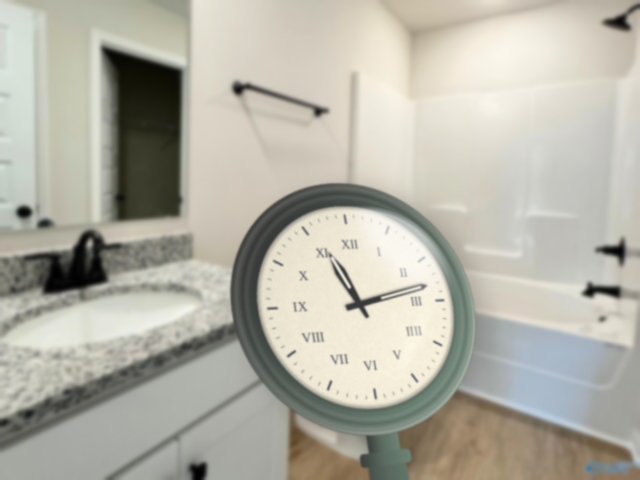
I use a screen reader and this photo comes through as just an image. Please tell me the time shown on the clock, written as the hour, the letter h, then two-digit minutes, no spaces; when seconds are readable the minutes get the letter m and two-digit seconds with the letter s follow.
11h13
